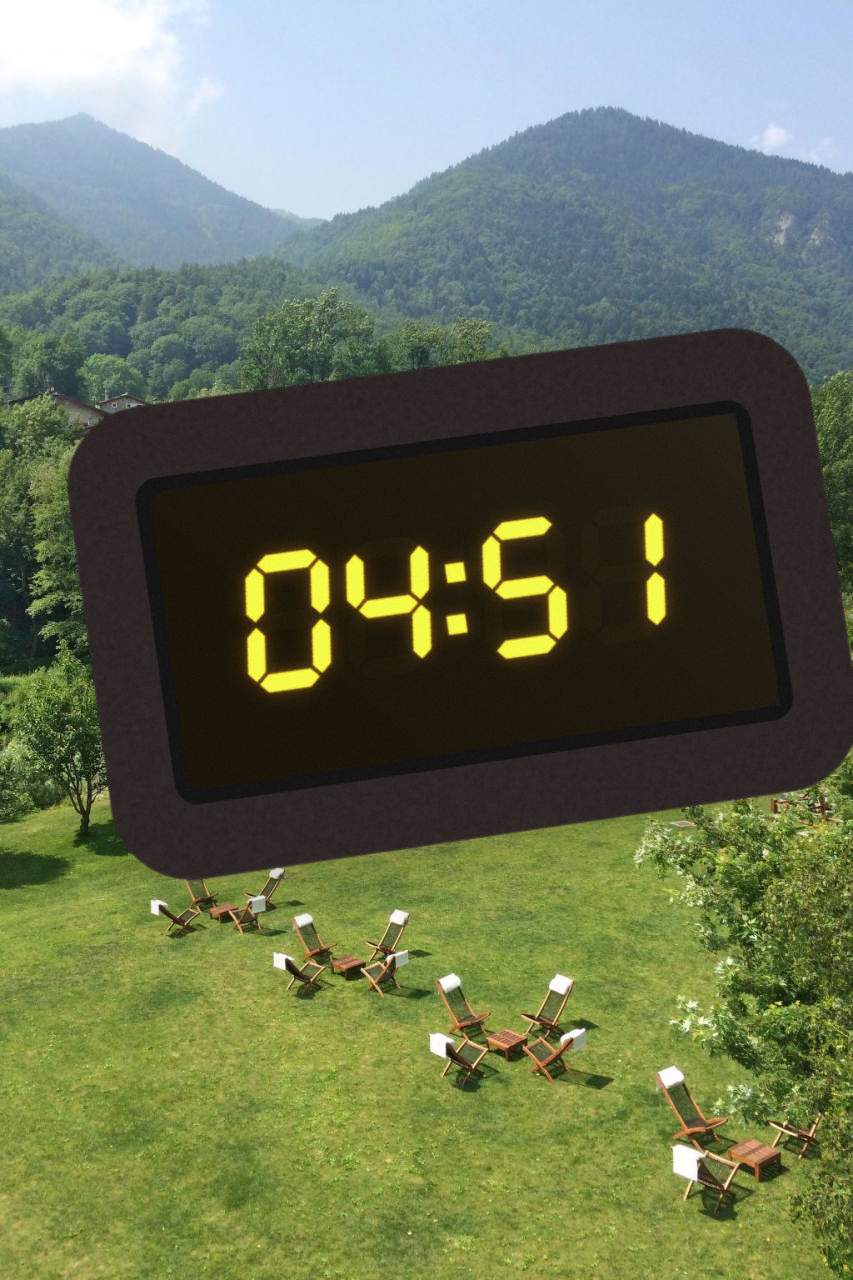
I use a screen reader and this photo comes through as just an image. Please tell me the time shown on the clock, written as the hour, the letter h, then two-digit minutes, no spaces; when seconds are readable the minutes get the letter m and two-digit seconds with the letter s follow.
4h51
